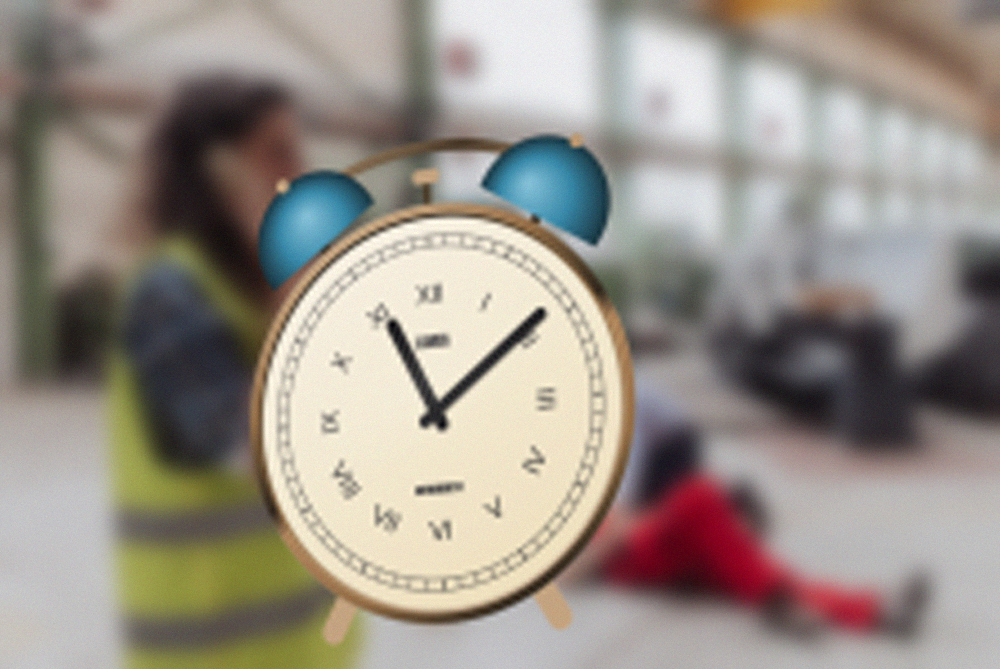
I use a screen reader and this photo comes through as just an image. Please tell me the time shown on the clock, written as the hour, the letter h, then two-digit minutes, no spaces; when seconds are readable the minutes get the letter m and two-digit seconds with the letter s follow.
11h09
